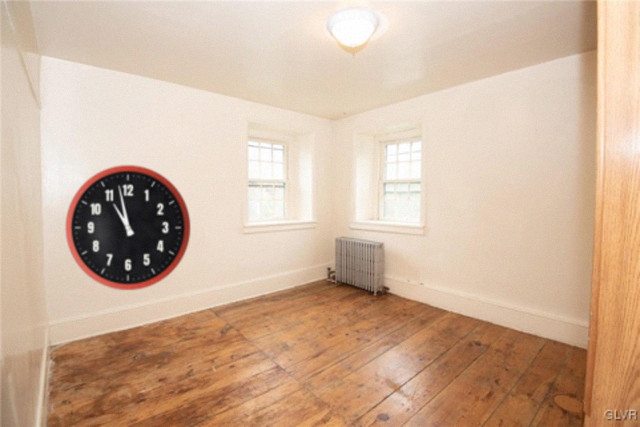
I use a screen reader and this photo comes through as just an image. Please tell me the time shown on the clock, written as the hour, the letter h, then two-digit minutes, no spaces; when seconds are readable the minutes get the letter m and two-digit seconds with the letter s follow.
10h58
